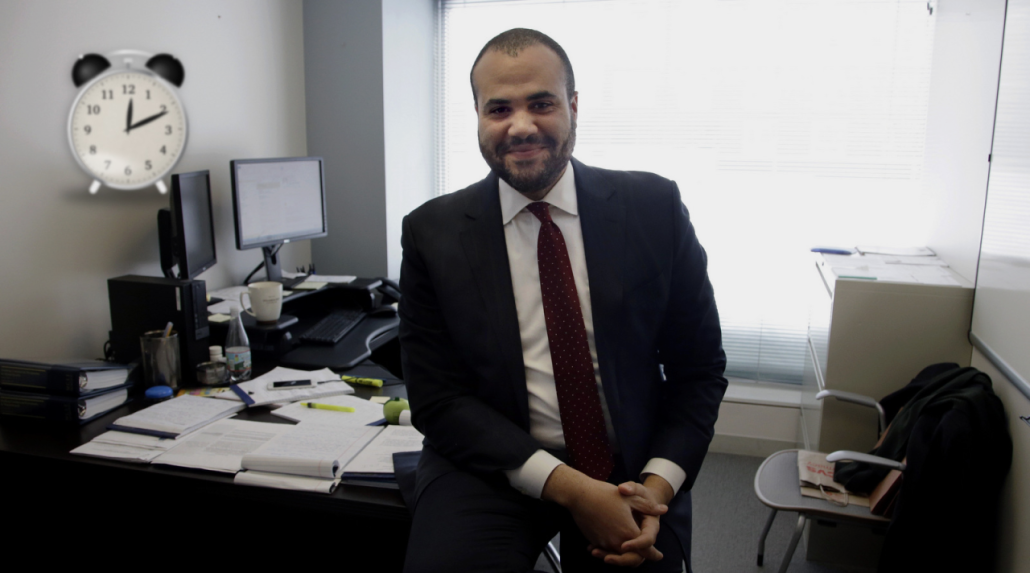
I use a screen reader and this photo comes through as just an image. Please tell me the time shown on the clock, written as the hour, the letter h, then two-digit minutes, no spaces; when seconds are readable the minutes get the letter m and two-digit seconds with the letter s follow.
12h11
